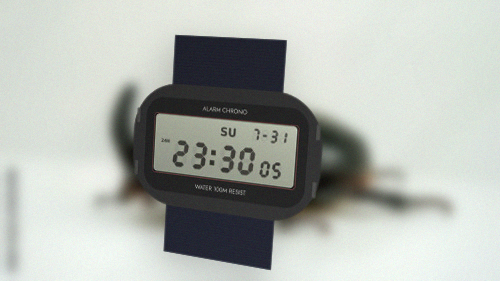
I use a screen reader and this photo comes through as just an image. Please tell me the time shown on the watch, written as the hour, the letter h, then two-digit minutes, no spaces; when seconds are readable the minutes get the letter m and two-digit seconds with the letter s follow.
23h30m05s
